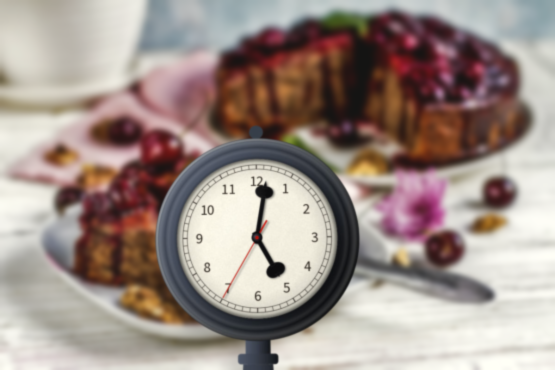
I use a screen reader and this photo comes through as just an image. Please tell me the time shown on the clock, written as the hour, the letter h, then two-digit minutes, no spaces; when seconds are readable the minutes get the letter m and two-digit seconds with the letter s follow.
5h01m35s
